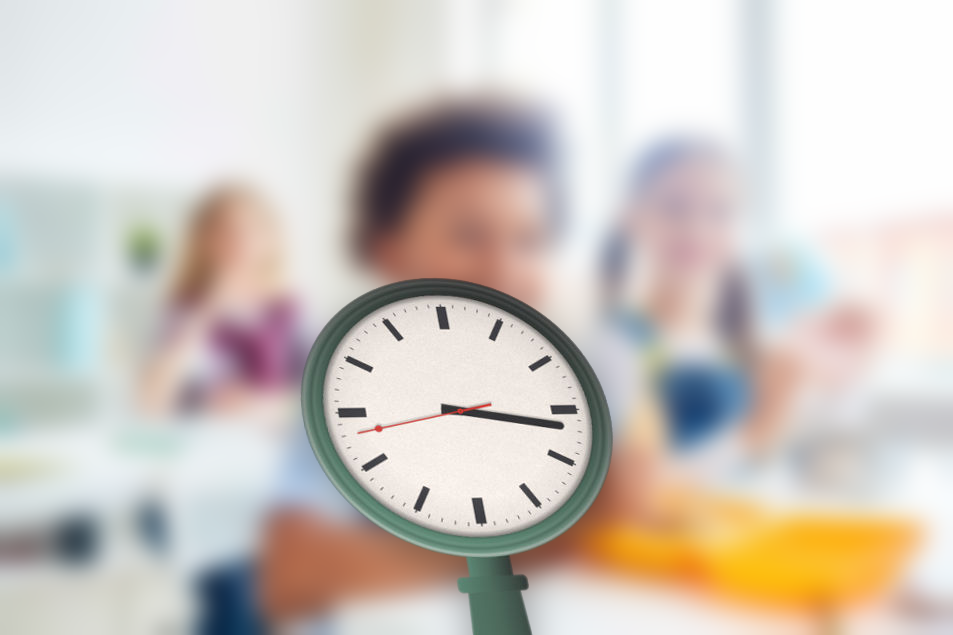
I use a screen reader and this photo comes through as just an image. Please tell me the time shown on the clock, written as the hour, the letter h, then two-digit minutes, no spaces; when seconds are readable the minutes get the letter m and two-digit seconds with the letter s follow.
3h16m43s
